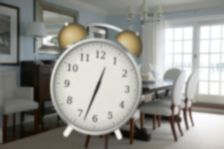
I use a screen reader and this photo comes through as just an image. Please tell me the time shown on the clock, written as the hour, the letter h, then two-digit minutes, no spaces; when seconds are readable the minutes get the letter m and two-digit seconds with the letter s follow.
12h33
